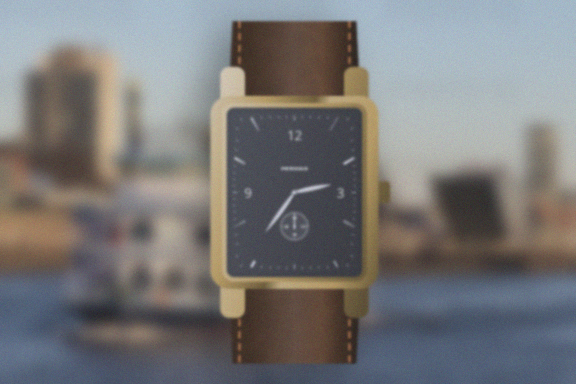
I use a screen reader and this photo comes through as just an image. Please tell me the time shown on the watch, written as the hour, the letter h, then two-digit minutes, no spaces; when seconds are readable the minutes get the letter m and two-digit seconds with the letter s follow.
2h36
